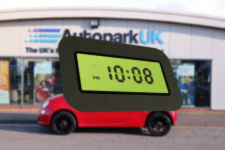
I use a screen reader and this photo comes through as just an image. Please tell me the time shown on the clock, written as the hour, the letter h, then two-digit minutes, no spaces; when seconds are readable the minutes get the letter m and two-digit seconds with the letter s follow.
10h08
